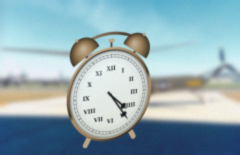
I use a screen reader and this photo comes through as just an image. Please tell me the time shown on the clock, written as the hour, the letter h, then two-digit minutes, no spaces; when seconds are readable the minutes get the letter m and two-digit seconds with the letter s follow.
4h24
